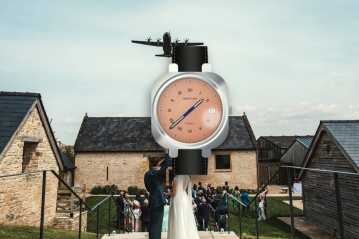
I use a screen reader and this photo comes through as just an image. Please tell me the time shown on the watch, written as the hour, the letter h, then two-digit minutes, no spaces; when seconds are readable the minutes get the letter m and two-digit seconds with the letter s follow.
1h38
